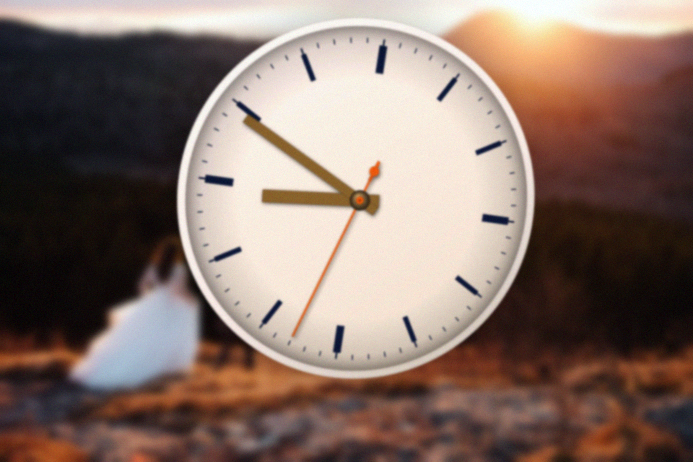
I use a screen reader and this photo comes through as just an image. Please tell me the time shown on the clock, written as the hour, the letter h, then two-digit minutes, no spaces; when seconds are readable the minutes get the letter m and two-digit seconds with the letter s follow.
8h49m33s
